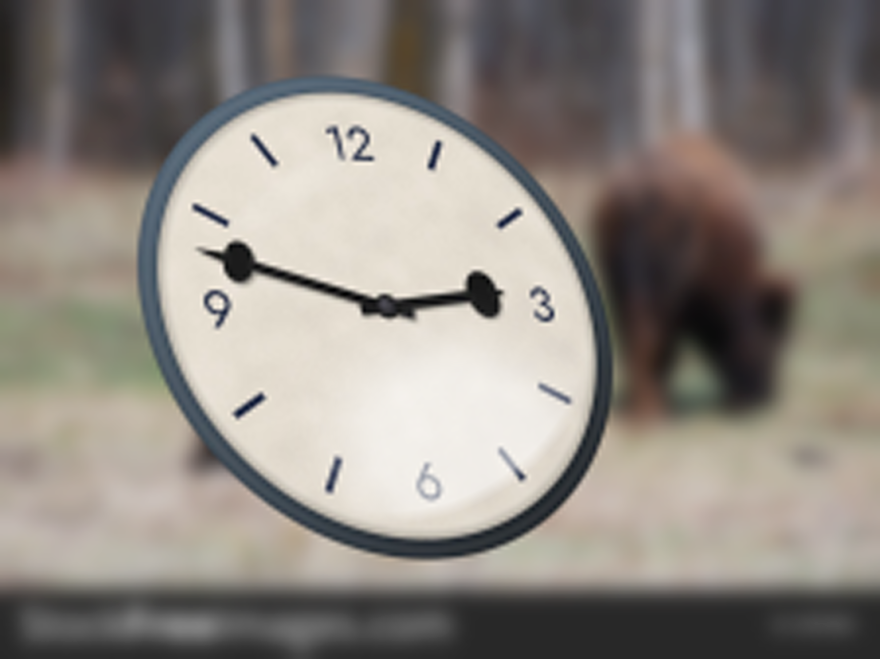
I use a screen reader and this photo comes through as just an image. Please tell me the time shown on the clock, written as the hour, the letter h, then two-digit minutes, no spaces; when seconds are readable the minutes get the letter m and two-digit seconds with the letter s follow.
2h48
